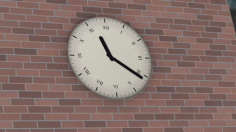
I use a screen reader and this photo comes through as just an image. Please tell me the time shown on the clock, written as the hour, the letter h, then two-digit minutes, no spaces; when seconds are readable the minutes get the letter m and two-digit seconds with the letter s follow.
11h21
